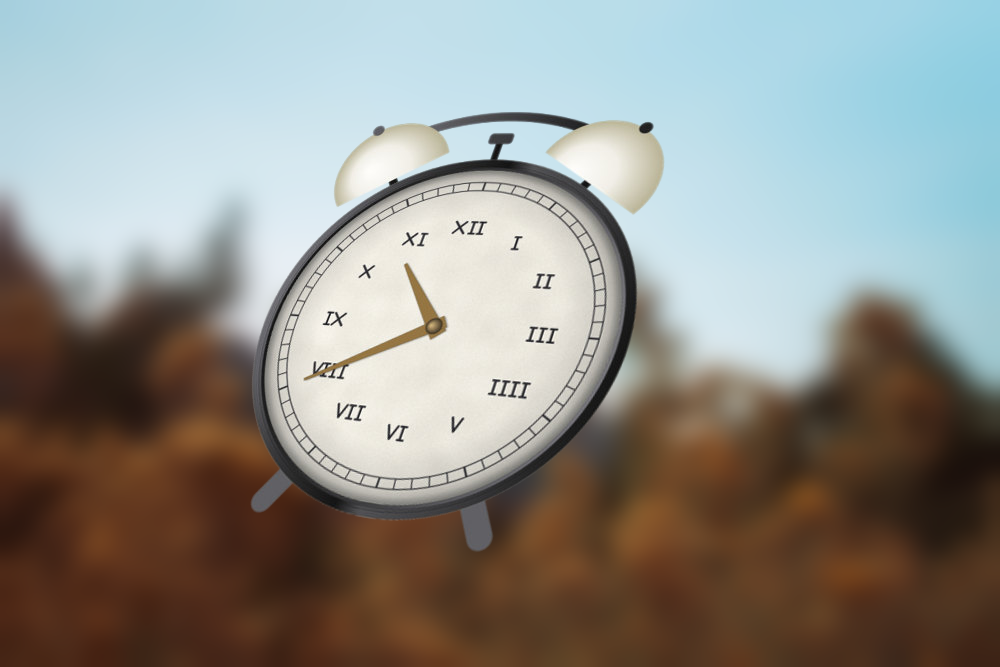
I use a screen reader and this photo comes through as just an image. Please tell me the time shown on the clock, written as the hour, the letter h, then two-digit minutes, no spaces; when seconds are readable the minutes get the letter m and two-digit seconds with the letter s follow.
10h40
